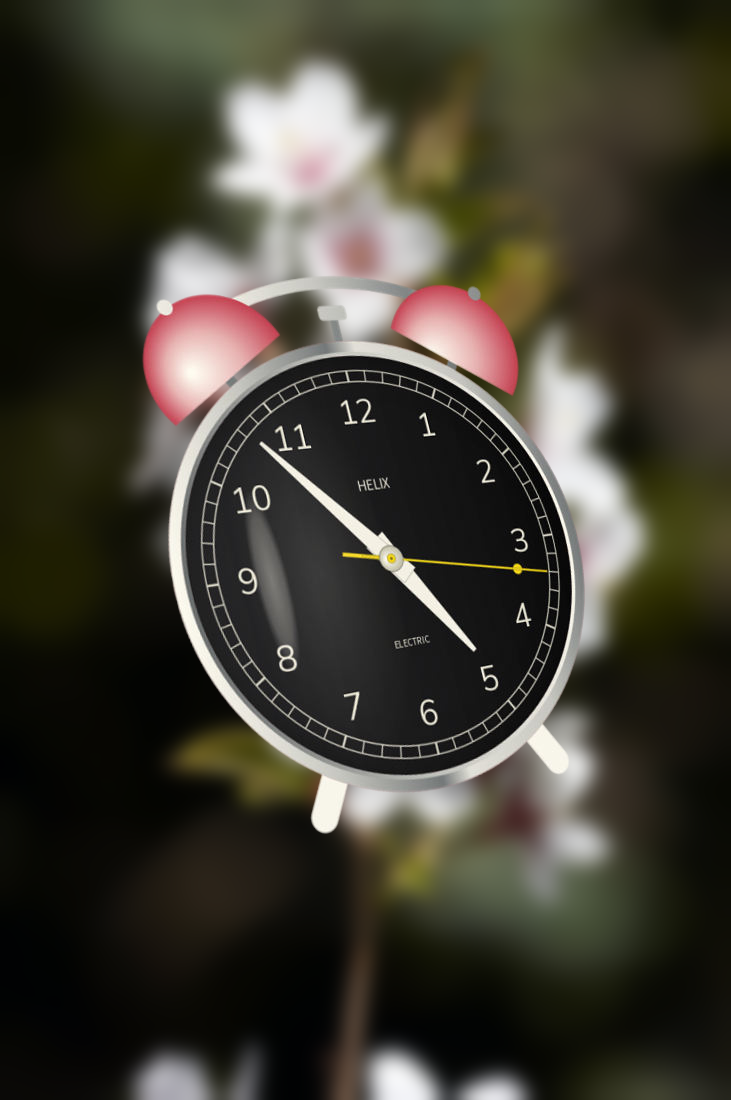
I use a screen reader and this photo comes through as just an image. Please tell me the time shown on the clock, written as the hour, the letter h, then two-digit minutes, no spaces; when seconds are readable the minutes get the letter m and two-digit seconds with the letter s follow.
4h53m17s
